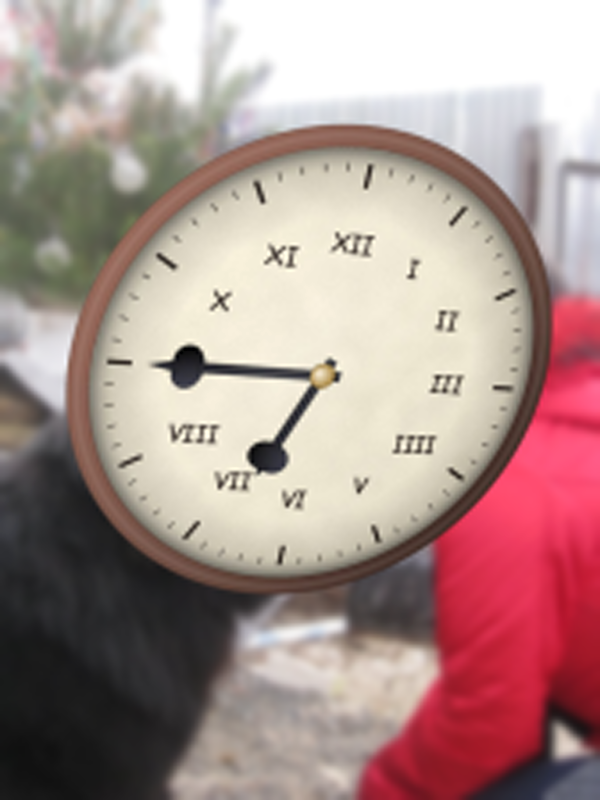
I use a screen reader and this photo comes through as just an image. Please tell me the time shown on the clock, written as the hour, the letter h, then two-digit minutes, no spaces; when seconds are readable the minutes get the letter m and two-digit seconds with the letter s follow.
6h45
